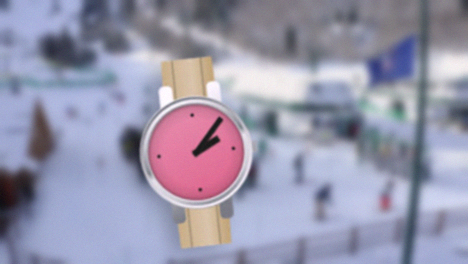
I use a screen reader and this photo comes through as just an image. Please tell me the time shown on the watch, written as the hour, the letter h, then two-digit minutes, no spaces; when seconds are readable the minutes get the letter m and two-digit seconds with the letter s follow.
2h07
